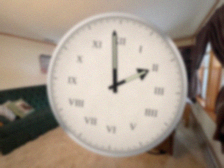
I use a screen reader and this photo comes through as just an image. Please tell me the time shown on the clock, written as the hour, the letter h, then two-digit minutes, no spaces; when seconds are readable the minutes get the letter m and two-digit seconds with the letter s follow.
1h59
